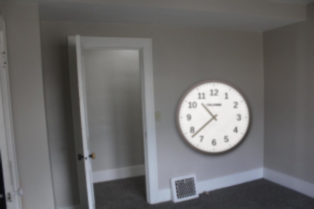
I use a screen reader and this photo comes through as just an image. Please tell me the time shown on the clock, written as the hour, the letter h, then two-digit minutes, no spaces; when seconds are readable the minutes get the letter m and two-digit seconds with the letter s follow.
10h38
